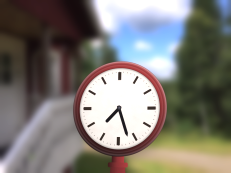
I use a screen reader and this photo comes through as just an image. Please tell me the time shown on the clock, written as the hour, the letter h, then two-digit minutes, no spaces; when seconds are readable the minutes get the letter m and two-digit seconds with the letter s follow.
7h27
